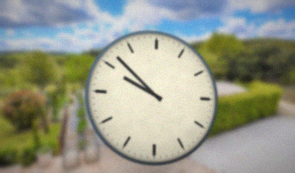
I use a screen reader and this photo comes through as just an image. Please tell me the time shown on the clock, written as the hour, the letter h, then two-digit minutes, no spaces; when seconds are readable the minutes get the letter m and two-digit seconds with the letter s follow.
9h52
